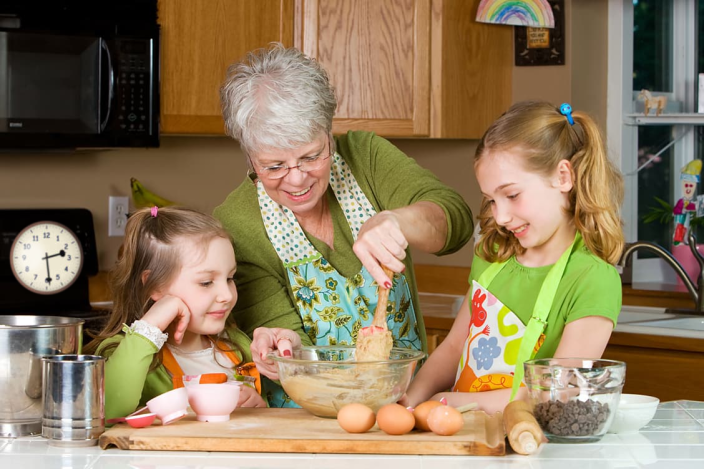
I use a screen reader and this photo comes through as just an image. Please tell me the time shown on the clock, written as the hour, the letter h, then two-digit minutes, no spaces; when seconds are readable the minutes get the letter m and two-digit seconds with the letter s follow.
2h29
